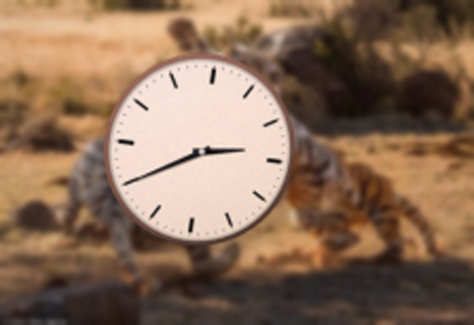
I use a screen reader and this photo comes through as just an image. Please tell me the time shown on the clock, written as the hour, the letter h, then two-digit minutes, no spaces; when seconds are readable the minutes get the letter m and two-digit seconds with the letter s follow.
2h40
